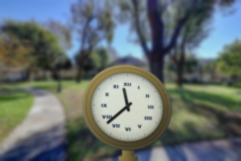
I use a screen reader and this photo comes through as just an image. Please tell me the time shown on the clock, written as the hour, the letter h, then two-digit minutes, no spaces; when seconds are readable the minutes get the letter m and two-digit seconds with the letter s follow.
11h38
